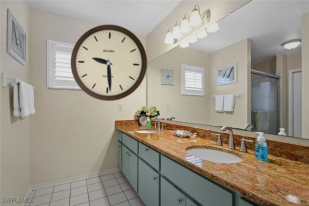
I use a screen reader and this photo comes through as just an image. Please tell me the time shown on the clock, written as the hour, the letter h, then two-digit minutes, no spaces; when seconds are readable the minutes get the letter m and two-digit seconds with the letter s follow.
9h29
